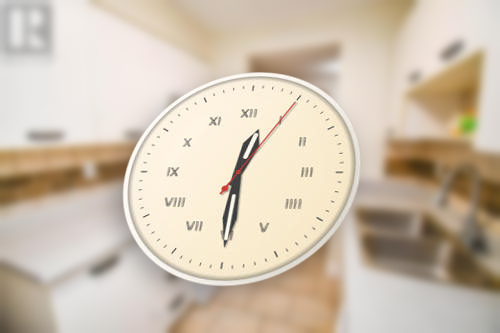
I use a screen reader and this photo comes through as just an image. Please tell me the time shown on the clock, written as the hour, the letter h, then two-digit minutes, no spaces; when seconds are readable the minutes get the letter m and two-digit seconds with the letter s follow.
12h30m05s
